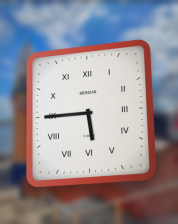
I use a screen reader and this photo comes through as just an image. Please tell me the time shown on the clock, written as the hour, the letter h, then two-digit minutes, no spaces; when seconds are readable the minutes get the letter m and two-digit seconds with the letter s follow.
5h45
